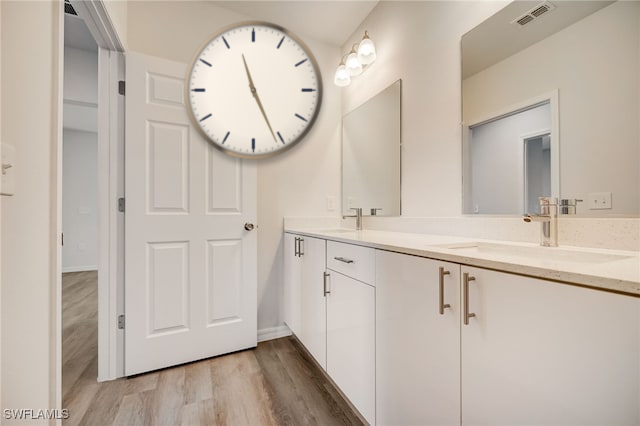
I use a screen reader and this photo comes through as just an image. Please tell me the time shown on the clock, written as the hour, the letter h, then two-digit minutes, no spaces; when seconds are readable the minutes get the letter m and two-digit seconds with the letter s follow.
11h26
